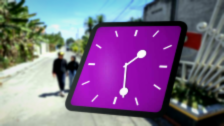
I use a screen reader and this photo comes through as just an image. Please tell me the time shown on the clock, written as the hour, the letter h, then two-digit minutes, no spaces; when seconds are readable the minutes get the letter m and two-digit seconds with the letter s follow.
1h28
